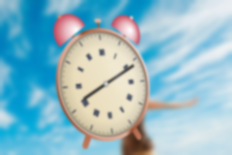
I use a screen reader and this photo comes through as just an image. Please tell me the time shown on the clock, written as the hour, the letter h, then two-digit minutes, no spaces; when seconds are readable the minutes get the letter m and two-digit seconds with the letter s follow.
8h11
